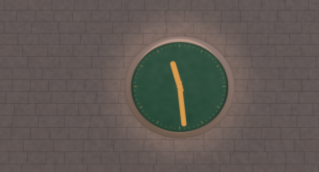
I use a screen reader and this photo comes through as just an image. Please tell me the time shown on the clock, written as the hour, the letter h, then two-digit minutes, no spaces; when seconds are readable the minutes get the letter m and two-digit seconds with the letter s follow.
11h29
